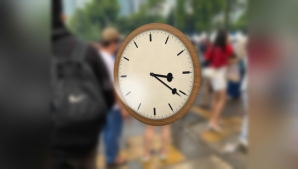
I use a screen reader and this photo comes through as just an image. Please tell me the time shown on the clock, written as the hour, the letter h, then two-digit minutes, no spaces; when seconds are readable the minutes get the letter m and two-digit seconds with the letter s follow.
3h21
